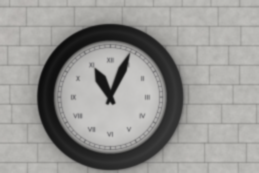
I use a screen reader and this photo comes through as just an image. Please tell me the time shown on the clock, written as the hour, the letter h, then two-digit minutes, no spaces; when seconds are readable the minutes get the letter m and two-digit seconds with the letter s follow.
11h04
